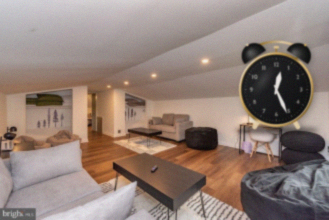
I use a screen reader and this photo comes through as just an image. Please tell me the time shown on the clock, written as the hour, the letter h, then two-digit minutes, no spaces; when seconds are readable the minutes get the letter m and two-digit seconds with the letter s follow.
12h26
